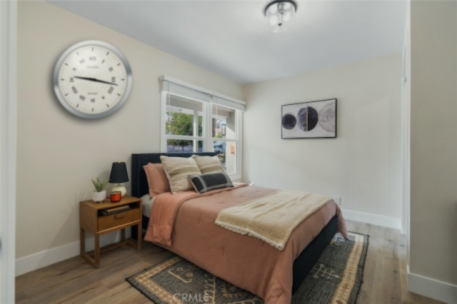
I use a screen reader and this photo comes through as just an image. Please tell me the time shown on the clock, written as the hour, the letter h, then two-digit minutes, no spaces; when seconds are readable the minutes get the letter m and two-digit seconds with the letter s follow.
9h17
